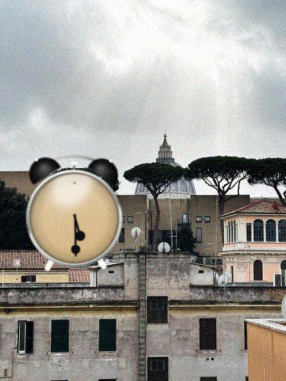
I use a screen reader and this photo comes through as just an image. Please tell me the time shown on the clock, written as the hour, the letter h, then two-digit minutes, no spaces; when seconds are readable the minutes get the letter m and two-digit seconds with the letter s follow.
5h30
